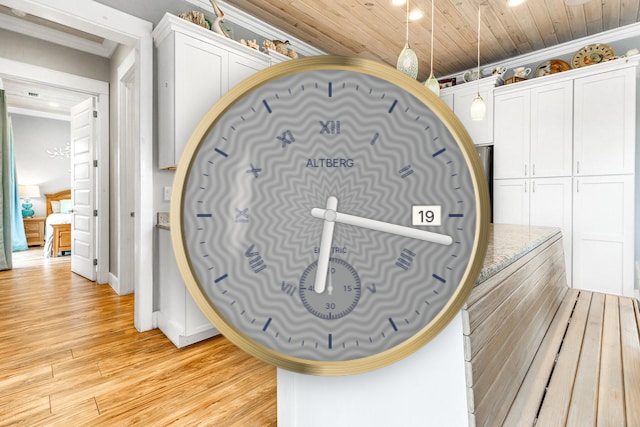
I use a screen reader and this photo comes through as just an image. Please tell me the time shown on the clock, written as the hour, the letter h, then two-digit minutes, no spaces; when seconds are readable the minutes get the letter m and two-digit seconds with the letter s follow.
6h17
